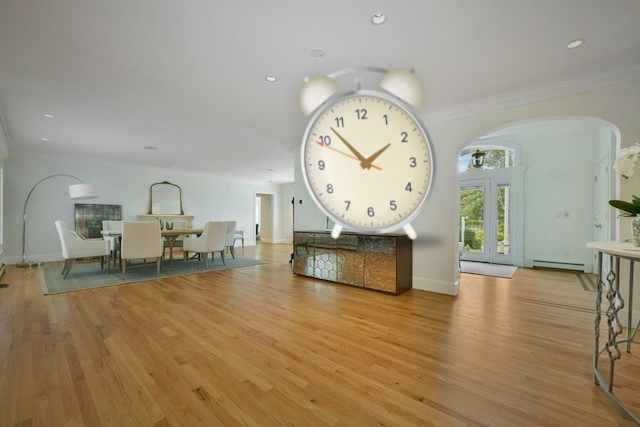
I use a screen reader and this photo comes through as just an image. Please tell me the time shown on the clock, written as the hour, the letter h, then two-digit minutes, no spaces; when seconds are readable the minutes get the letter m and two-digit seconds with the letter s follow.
1h52m49s
